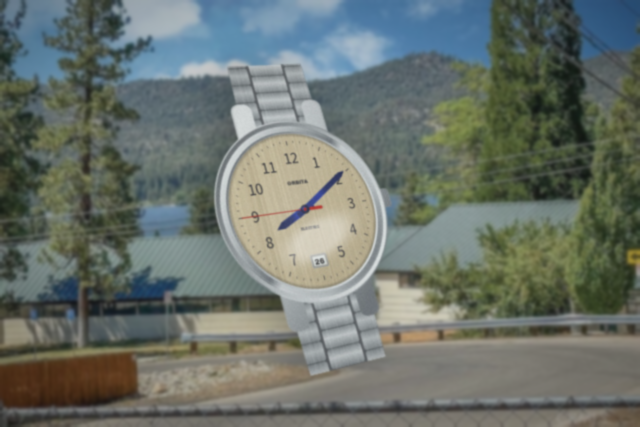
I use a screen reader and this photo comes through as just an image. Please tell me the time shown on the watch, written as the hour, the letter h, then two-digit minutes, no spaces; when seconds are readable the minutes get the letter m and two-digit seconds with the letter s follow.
8h09m45s
